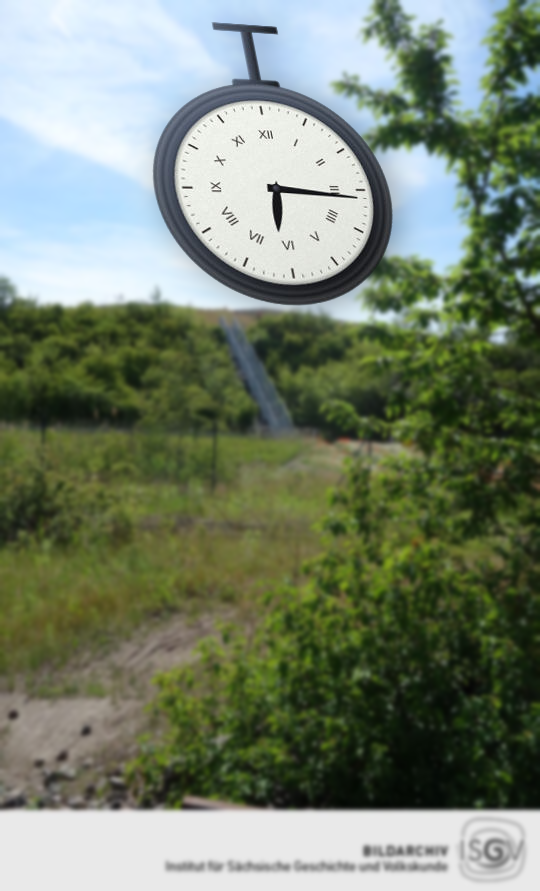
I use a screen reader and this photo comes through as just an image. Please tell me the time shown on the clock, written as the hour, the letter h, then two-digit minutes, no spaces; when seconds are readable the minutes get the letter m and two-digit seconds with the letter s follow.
6h16
